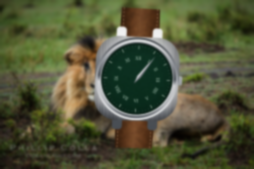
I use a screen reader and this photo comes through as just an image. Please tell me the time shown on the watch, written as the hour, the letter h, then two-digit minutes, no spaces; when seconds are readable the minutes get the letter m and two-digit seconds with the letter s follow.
1h06
